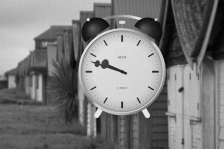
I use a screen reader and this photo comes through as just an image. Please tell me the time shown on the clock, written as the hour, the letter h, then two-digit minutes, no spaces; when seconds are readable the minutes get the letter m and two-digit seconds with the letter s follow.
9h48
